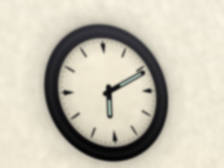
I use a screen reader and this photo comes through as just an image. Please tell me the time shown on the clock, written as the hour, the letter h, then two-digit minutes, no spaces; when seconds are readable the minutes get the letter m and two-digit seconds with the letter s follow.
6h11
